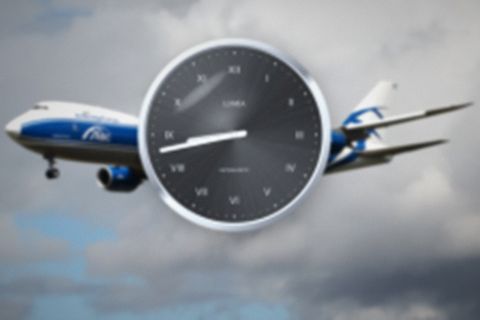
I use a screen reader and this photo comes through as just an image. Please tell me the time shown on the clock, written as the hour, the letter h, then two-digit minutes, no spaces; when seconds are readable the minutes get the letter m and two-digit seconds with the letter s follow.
8h43
